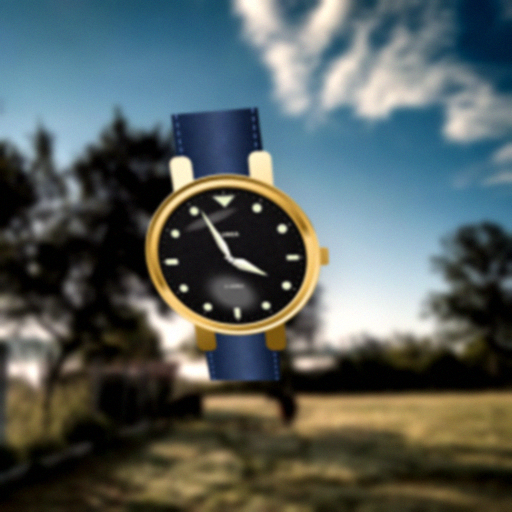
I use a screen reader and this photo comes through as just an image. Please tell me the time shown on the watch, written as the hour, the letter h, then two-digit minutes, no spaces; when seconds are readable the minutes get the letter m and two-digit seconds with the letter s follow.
3h56
